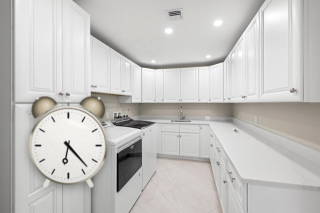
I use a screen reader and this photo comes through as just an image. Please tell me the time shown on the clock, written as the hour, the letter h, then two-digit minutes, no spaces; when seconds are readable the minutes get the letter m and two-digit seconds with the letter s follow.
6h23
